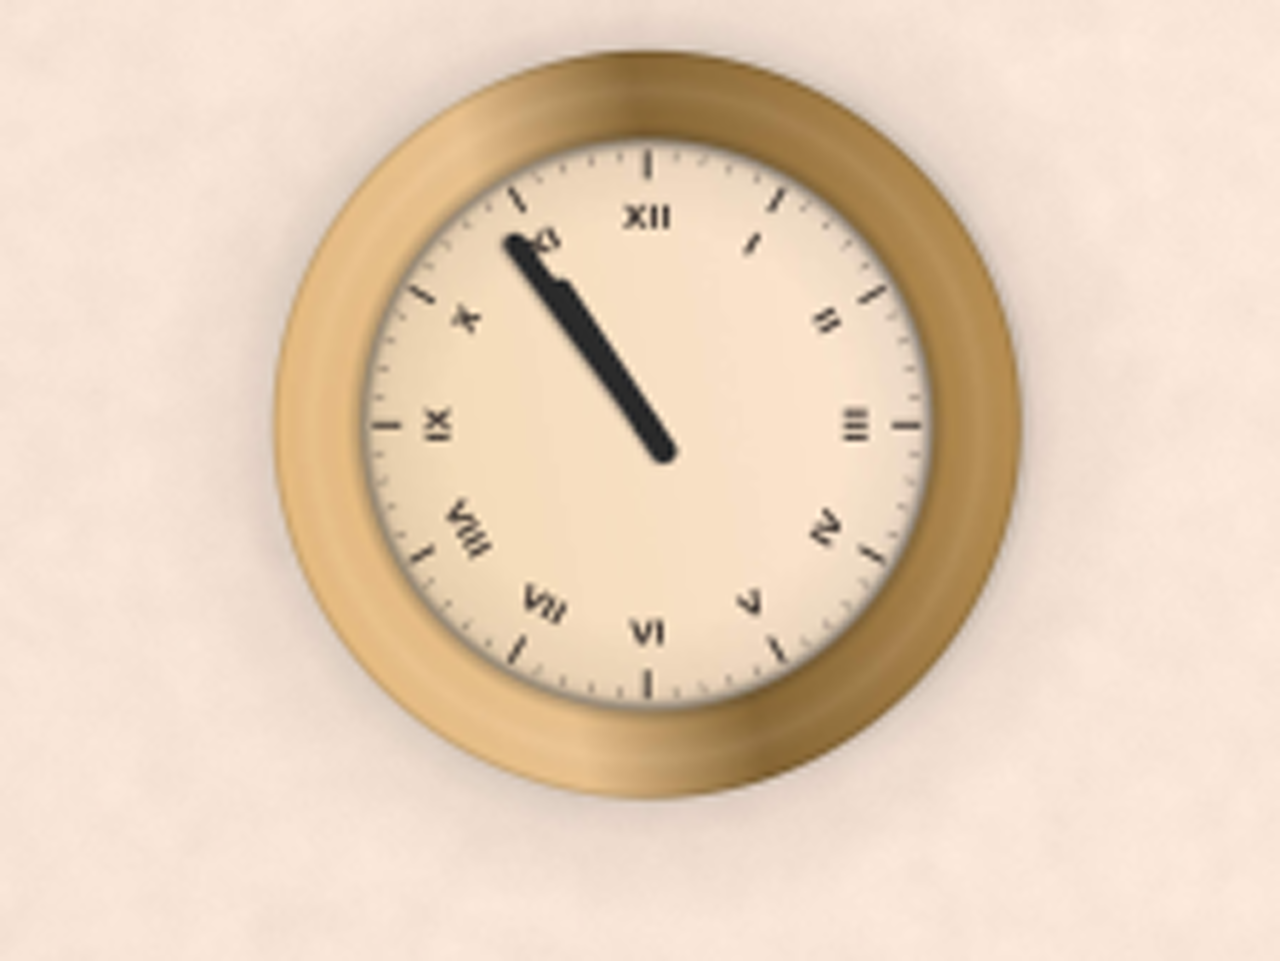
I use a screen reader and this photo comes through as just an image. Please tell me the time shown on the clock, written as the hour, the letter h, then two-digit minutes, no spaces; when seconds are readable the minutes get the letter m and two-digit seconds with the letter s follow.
10h54
